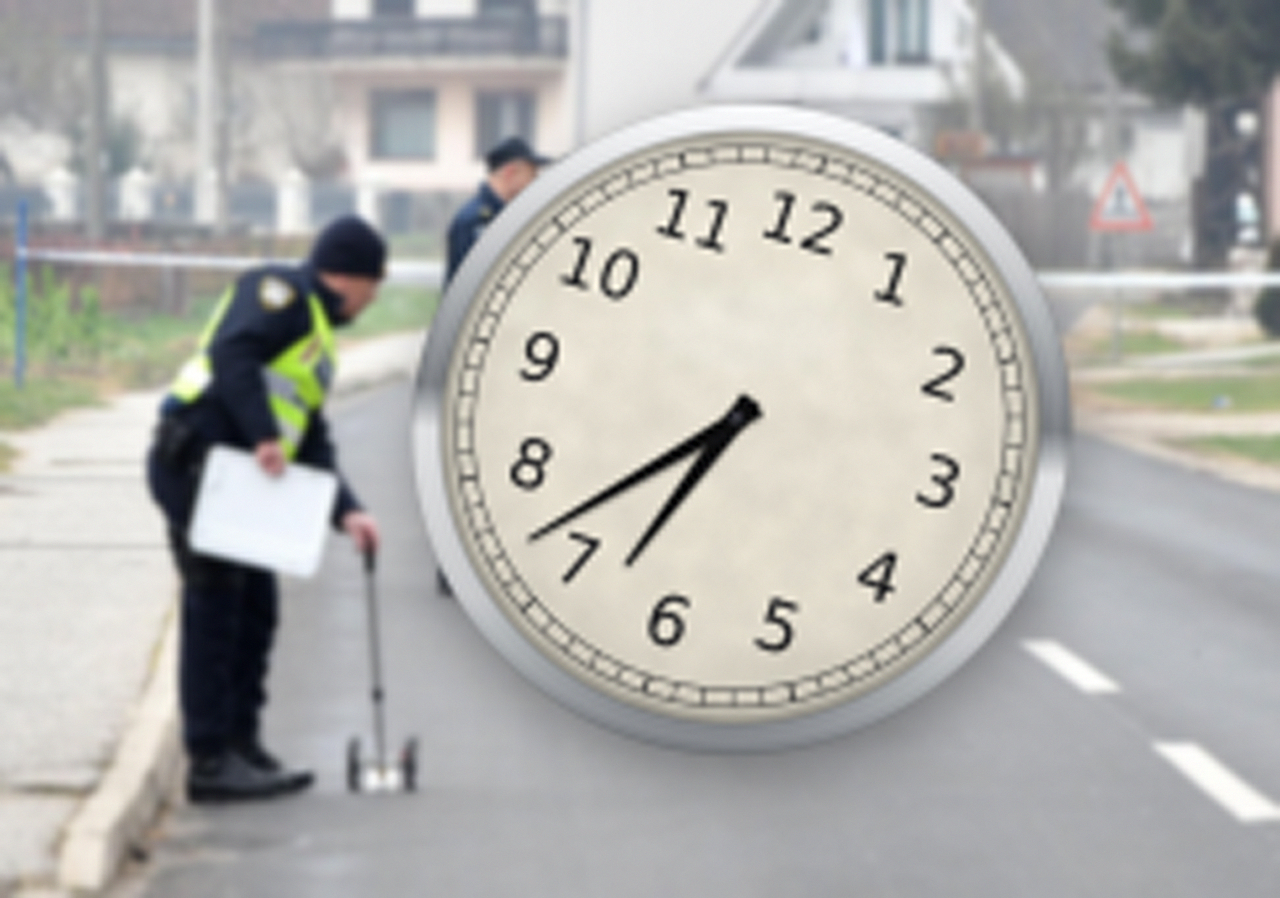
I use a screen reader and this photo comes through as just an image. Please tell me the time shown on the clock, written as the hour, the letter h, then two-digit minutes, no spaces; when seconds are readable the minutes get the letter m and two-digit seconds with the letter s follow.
6h37
